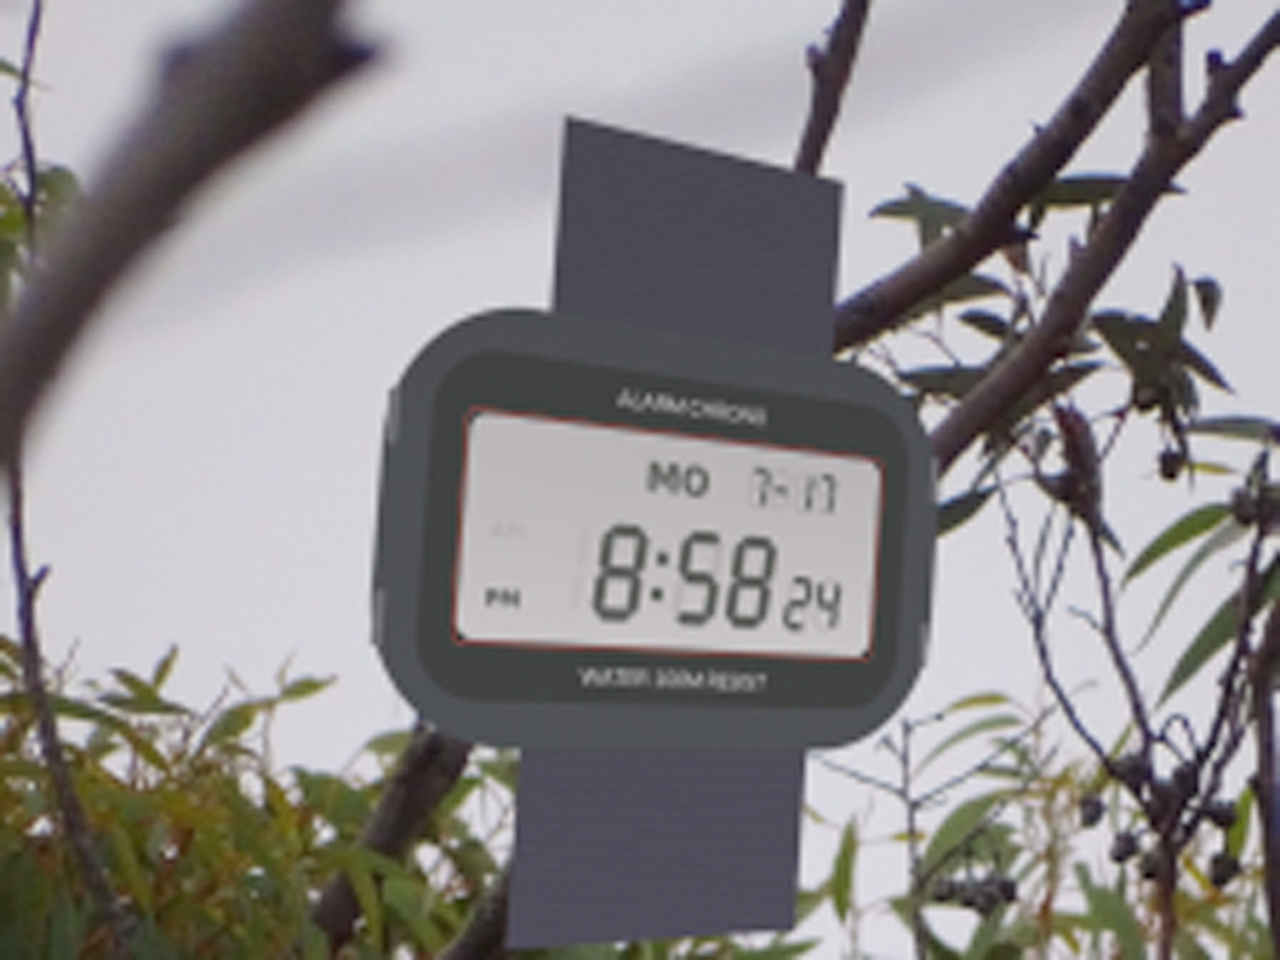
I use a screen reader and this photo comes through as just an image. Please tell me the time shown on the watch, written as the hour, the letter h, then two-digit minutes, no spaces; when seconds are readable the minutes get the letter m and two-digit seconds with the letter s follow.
8h58m24s
